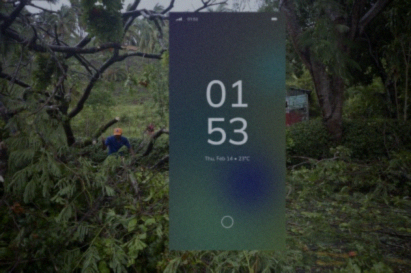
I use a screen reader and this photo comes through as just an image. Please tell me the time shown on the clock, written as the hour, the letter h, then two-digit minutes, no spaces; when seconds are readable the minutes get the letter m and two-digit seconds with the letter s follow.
1h53
